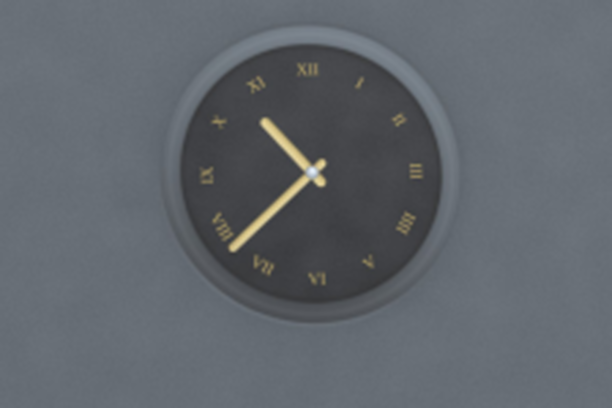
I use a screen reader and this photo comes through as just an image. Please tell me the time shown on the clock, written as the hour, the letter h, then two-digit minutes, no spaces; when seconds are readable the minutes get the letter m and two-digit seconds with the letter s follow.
10h38
